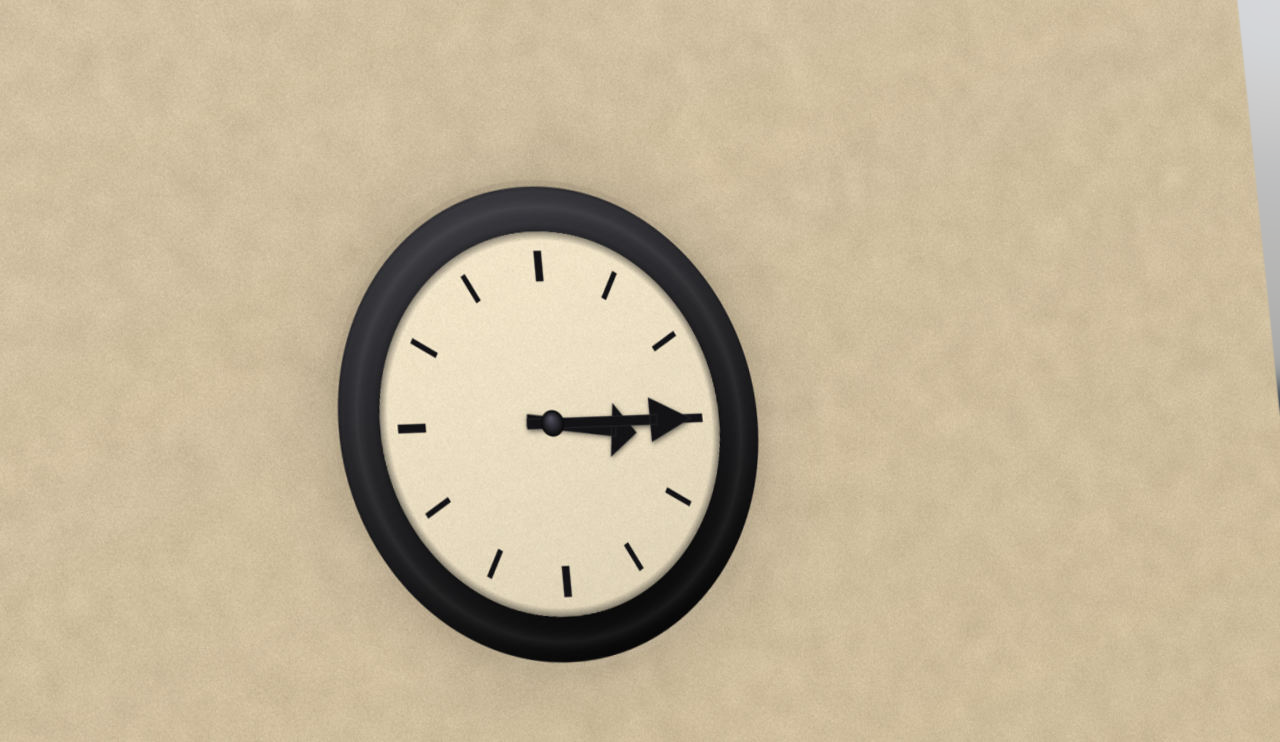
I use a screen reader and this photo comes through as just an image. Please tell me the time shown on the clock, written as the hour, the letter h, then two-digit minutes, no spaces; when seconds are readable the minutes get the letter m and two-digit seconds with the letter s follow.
3h15
